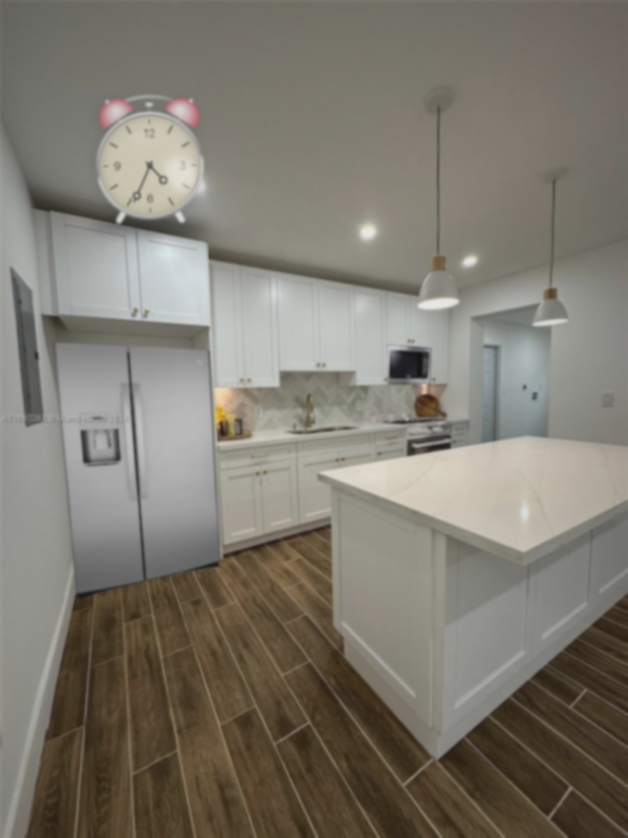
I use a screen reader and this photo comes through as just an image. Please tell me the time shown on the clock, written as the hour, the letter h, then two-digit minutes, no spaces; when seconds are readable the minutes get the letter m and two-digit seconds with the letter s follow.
4h34
